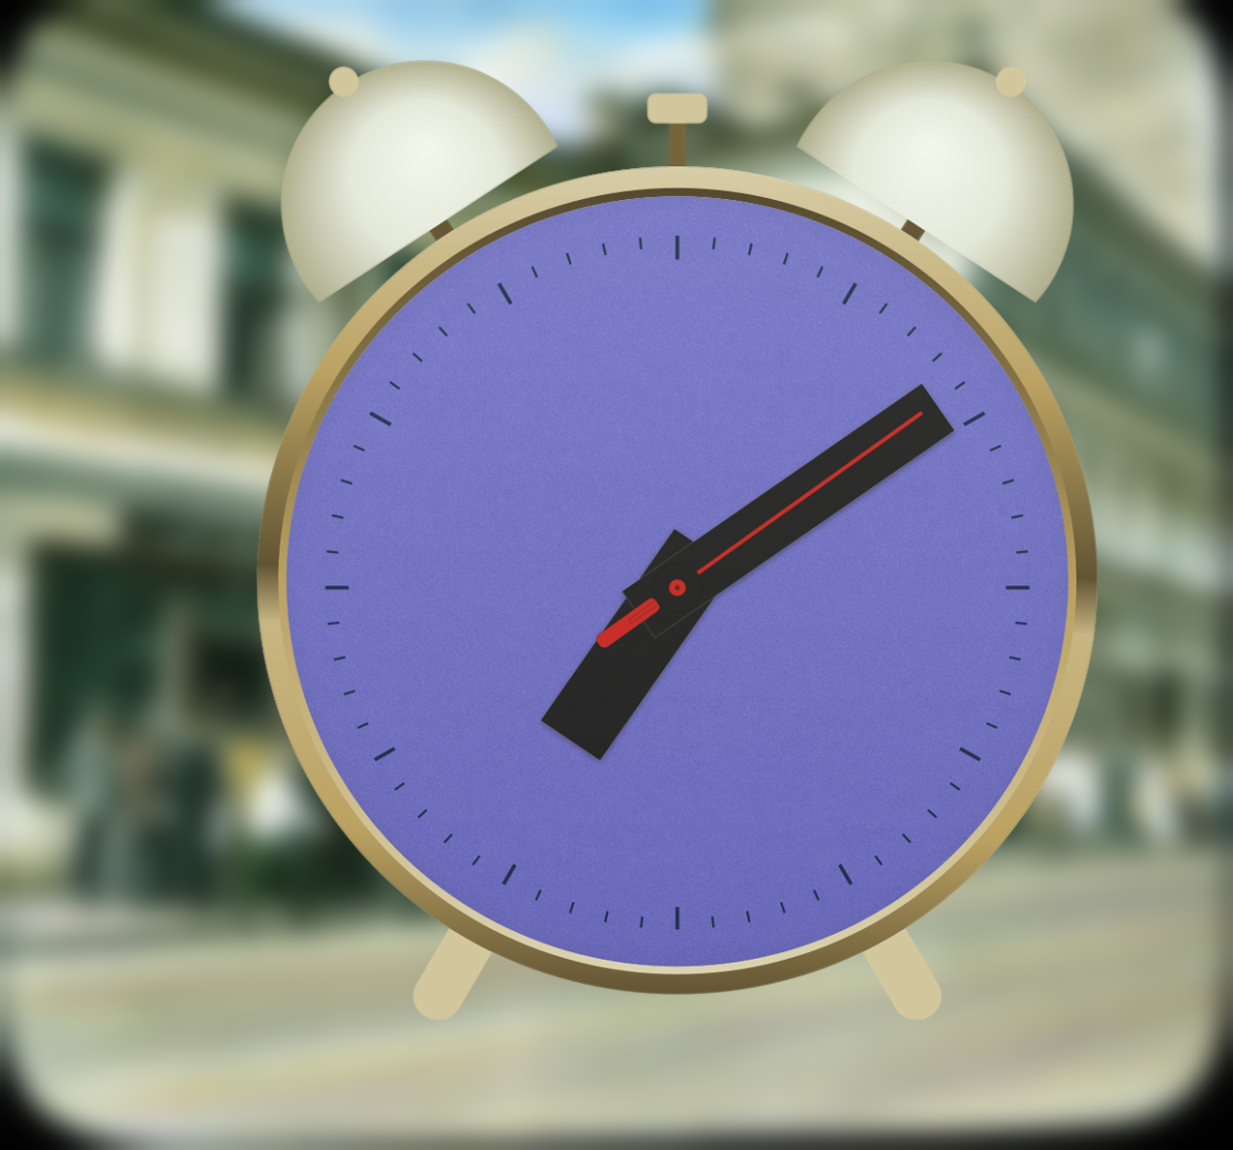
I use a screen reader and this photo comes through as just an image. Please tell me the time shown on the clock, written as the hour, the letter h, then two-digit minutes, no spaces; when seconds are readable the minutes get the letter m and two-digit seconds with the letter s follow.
7h09m09s
